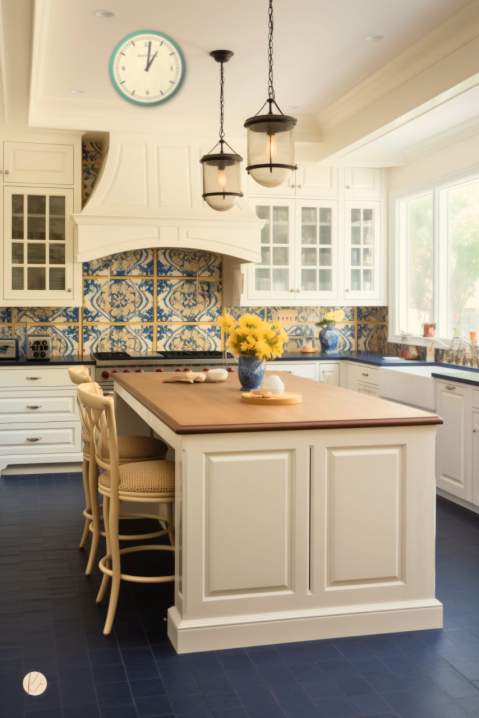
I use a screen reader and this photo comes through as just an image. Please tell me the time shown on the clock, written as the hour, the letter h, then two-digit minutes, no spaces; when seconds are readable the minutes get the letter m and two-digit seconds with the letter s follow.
1h01
